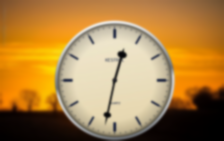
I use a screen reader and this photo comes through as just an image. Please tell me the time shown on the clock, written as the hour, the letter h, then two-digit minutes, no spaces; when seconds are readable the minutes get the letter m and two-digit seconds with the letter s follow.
12h32
